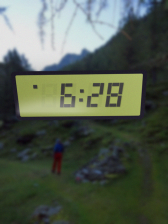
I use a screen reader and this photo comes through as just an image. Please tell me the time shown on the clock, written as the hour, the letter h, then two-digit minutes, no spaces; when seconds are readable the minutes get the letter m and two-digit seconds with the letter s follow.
6h28
